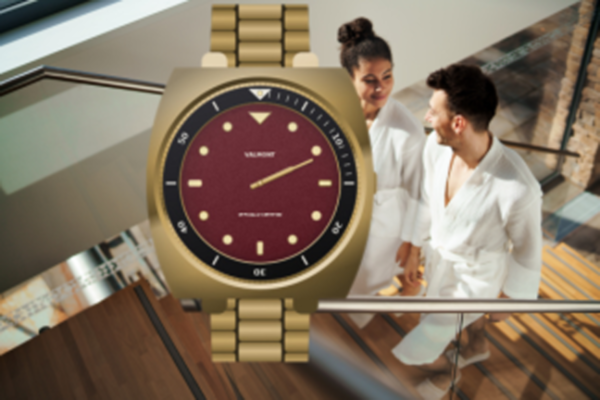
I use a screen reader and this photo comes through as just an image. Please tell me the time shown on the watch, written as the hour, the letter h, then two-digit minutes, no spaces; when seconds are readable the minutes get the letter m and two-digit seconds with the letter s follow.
2h11
